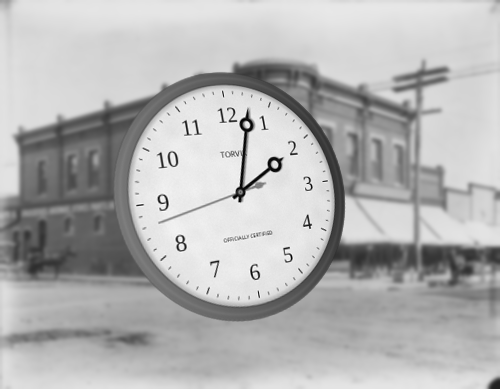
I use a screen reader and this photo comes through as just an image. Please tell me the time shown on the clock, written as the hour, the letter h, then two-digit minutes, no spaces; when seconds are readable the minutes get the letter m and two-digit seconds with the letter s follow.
2h02m43s
